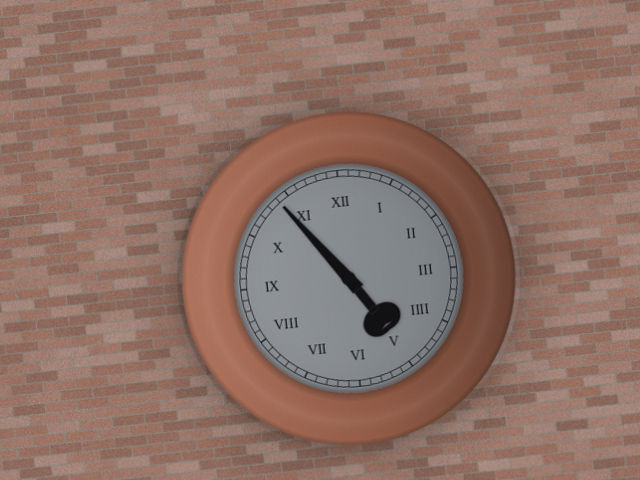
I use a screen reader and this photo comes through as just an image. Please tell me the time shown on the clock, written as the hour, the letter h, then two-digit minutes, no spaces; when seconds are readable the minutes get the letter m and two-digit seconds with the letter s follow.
4h54
